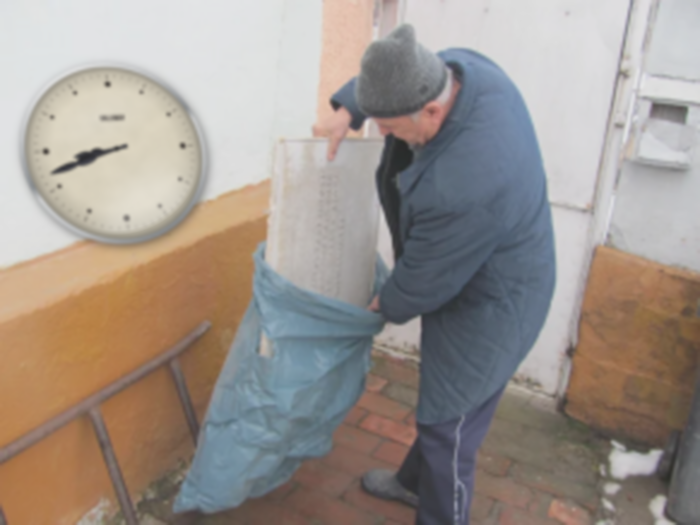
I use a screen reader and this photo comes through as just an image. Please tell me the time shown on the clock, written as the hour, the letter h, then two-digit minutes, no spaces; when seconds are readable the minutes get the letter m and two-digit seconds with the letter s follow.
8h42
